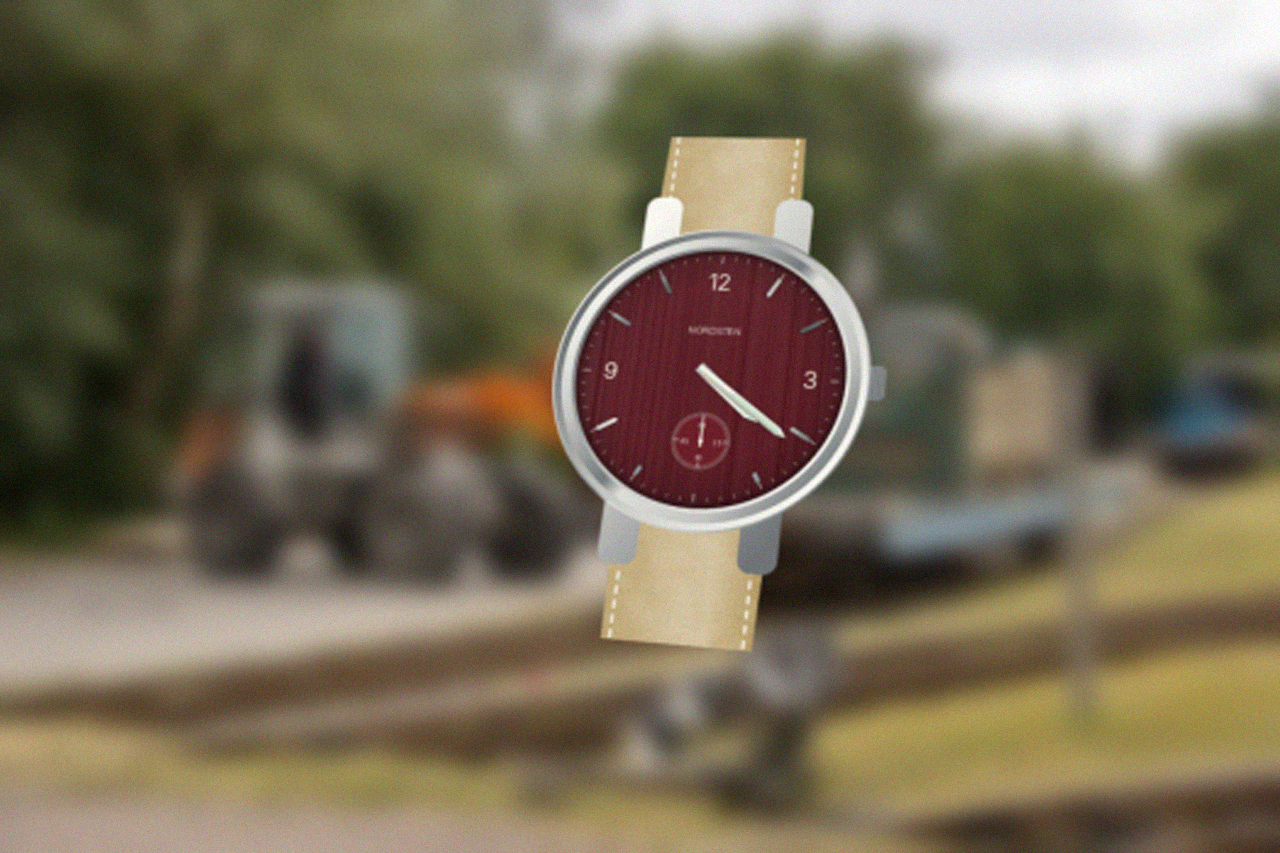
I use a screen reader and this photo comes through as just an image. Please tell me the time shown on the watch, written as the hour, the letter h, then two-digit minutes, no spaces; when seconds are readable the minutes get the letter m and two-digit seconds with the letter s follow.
4h21
